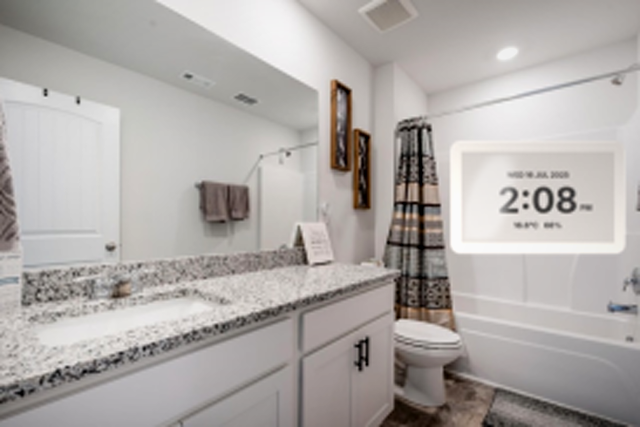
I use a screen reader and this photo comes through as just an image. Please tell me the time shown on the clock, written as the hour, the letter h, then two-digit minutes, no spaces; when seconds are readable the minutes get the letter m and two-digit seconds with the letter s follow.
2h08
